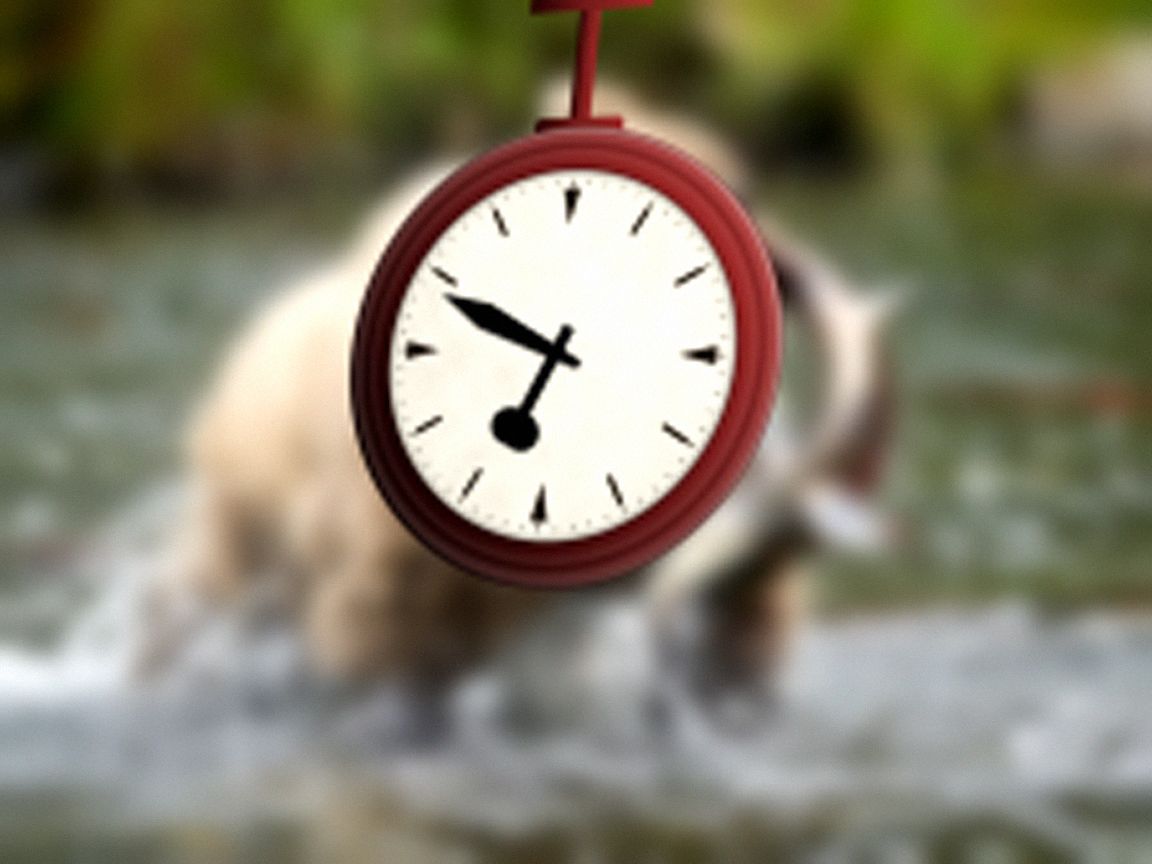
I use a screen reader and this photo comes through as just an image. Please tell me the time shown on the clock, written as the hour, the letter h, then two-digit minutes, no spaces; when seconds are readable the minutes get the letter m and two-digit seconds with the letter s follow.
6h49
